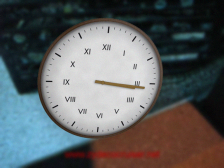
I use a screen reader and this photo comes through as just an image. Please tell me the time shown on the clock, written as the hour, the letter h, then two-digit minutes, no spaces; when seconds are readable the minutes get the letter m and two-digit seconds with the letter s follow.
3h16
